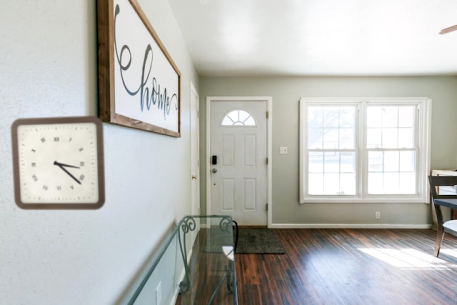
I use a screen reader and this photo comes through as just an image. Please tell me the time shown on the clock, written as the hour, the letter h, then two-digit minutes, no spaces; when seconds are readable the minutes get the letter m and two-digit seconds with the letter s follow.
3h22
